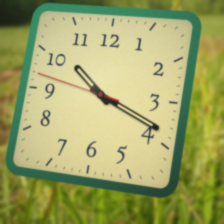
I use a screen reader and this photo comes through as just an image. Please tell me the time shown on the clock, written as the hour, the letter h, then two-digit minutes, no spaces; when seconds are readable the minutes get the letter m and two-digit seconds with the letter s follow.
10h18m47s
